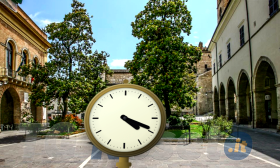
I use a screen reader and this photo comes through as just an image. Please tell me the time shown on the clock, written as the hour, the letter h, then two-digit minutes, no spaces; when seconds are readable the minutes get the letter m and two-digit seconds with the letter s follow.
4h19
